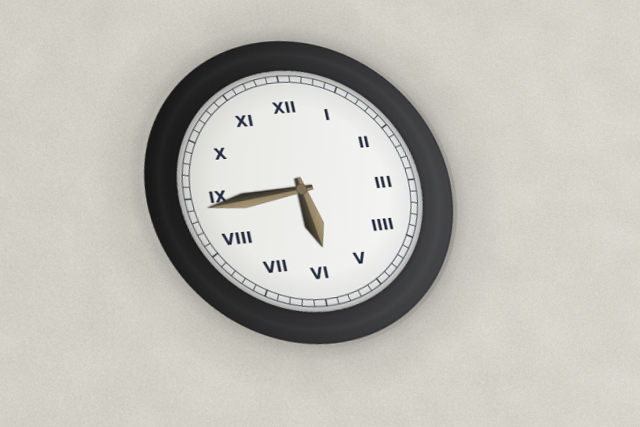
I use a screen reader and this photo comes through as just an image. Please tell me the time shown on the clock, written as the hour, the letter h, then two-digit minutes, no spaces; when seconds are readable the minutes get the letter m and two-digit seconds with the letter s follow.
5h44
